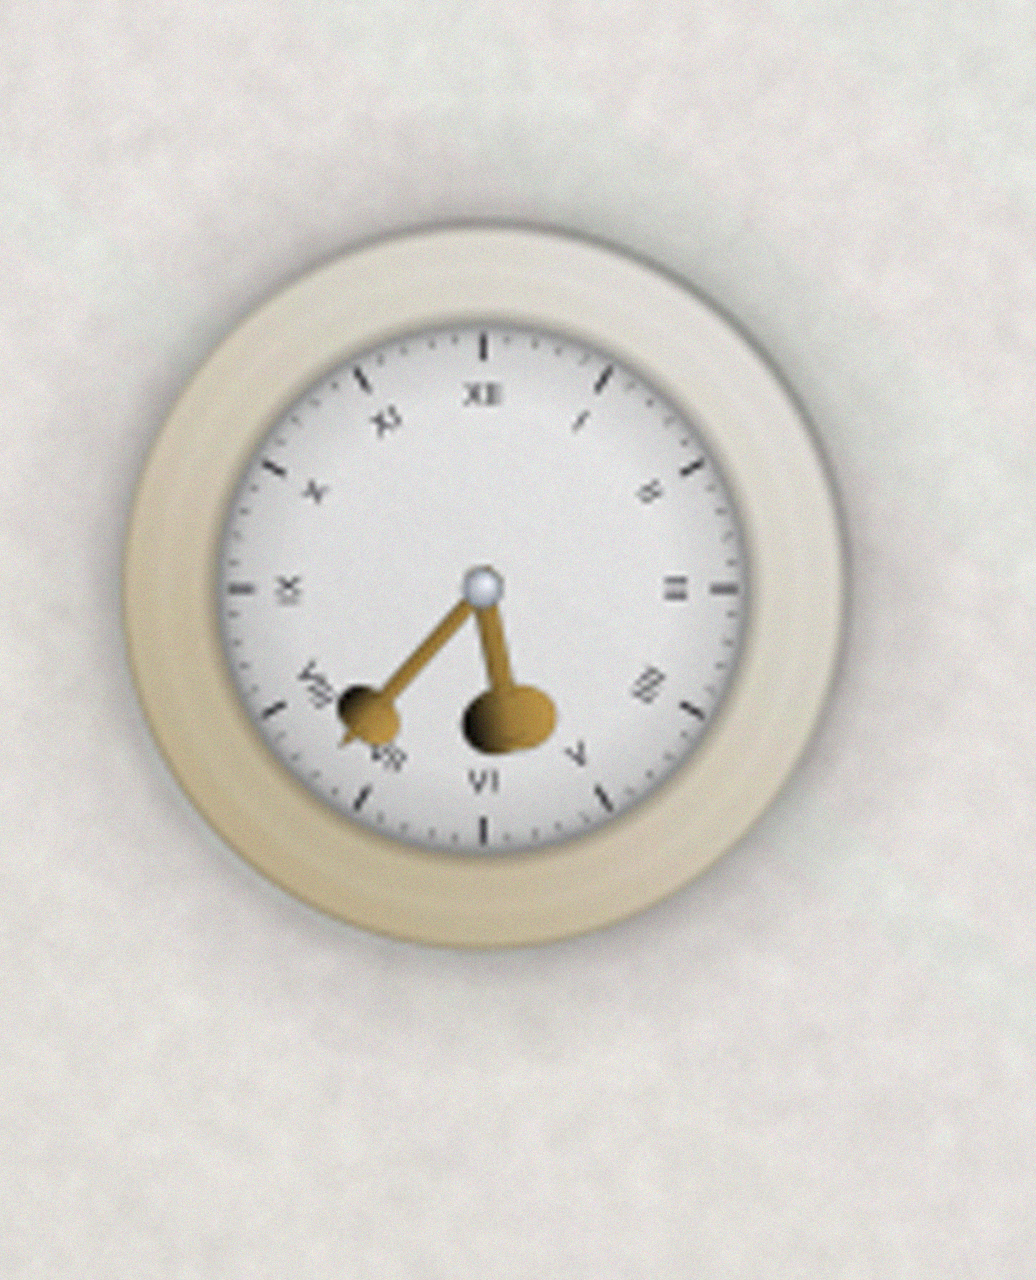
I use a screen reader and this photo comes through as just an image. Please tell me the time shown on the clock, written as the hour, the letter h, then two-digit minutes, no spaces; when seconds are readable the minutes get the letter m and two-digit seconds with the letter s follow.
5h37
